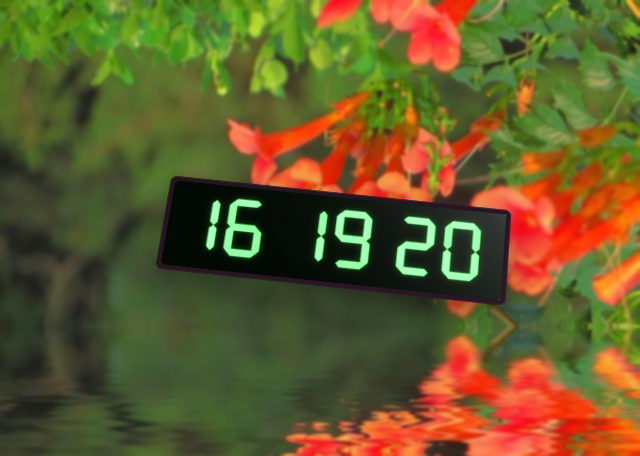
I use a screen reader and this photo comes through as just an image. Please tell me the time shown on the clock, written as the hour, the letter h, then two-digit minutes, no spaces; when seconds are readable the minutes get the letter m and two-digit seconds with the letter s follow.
16h19m20s
